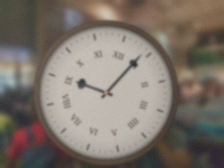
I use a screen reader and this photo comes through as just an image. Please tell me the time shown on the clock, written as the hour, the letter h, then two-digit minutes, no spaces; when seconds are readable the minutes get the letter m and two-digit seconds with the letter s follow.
9h04
